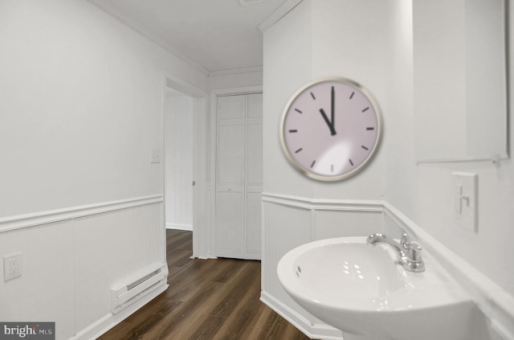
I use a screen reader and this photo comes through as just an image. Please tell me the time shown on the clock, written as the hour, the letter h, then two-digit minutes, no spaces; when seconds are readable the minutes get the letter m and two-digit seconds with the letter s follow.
11h00
